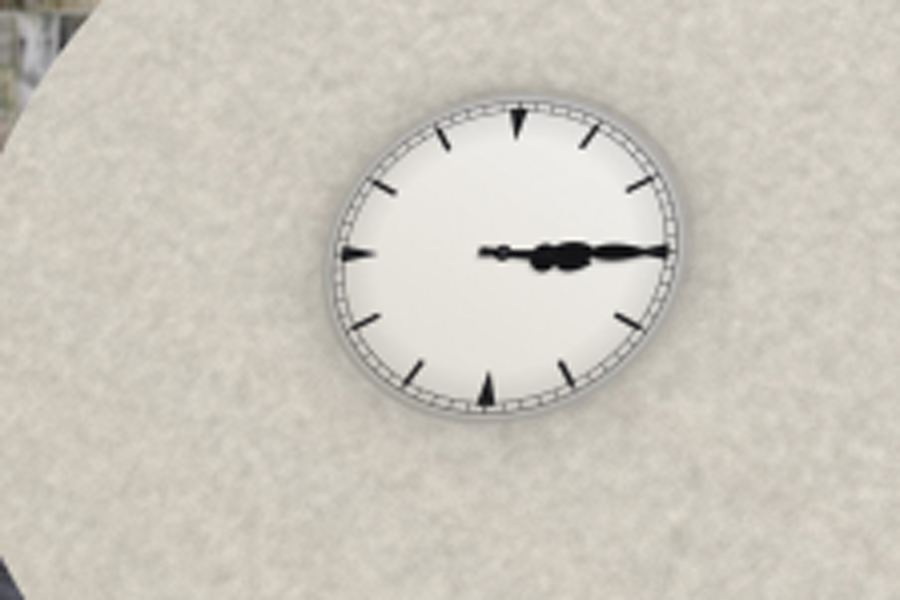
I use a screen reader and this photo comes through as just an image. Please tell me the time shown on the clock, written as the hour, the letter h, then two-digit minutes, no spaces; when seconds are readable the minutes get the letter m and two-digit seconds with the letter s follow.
3h15
